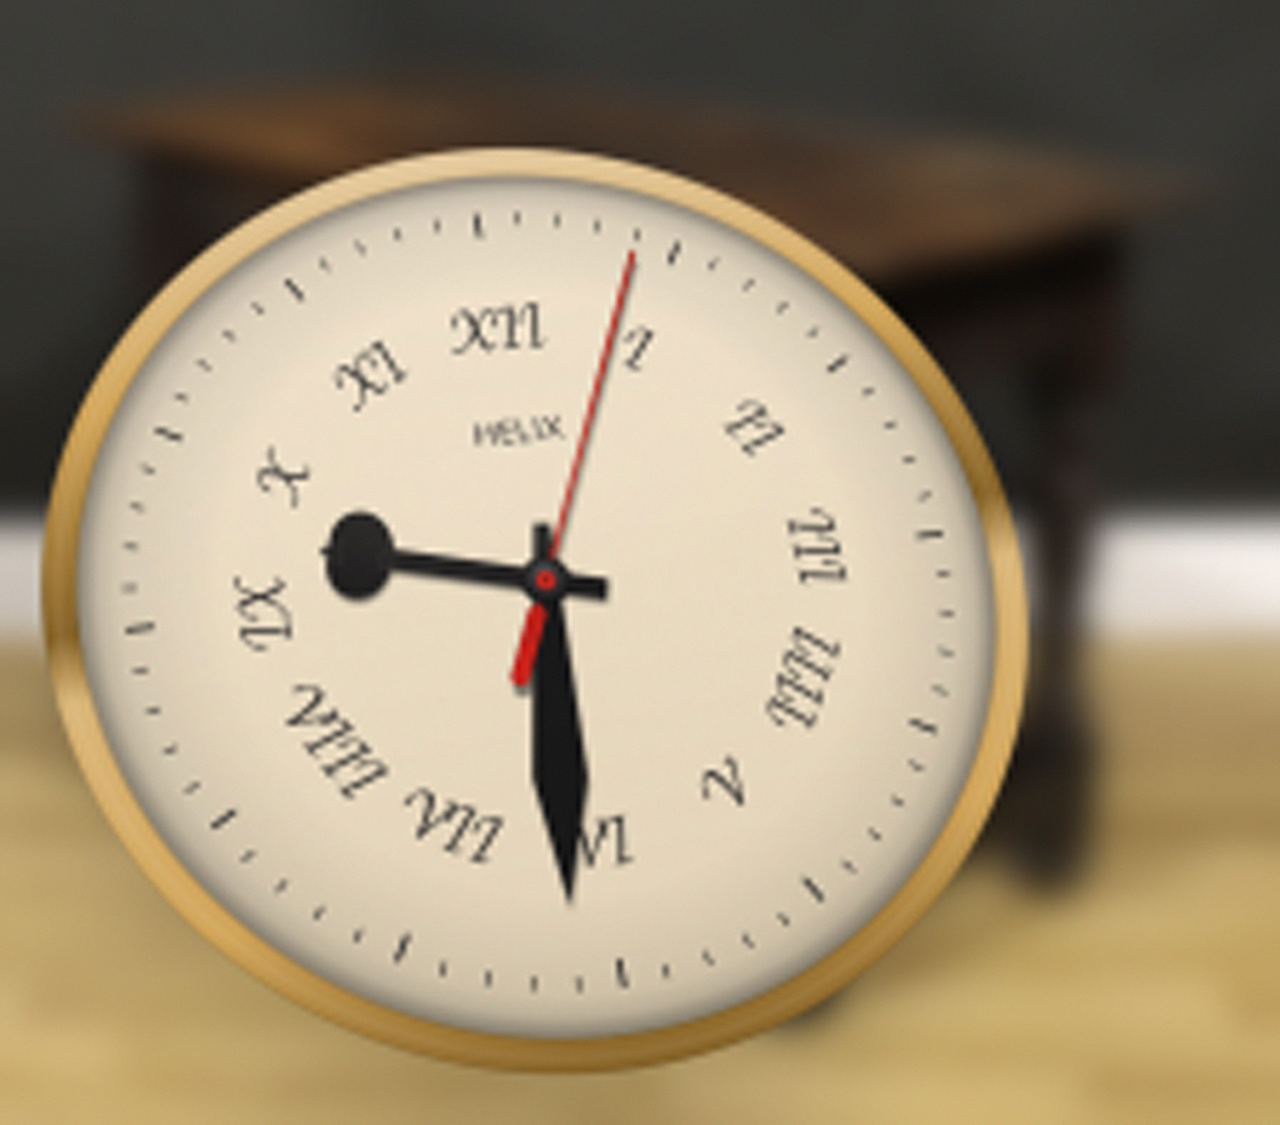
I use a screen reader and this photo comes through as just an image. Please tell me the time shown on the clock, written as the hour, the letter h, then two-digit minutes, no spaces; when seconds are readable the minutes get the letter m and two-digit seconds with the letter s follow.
9h31m04s
